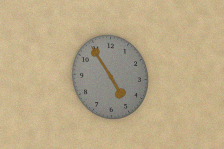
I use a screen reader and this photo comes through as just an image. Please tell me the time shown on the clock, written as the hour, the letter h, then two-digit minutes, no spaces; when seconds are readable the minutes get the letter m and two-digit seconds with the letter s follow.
4h54
